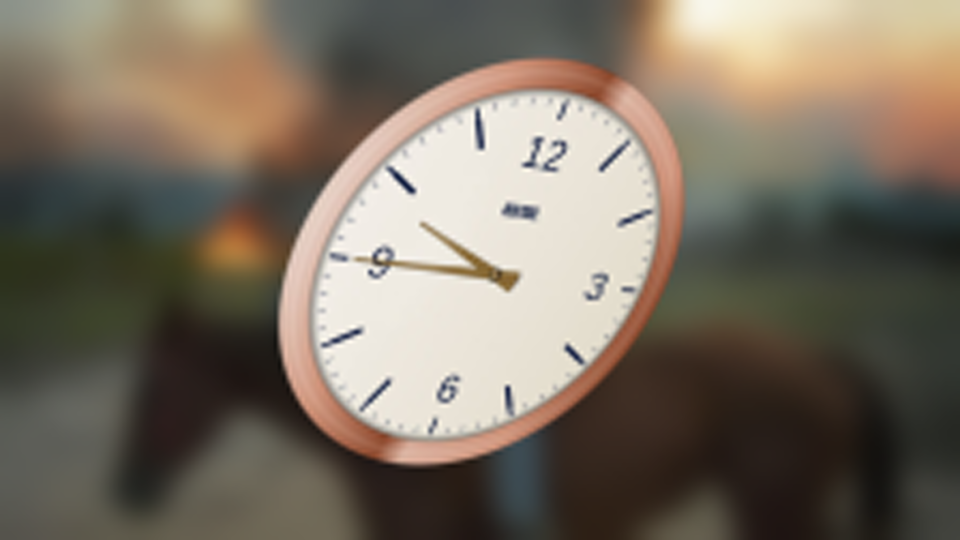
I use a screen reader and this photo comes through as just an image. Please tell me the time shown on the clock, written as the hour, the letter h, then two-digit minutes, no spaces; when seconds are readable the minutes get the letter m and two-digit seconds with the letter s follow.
9h45
